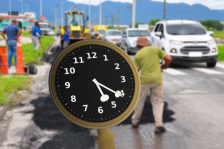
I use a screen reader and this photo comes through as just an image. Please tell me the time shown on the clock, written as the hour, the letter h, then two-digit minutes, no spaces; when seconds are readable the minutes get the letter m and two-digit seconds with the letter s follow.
5h21
